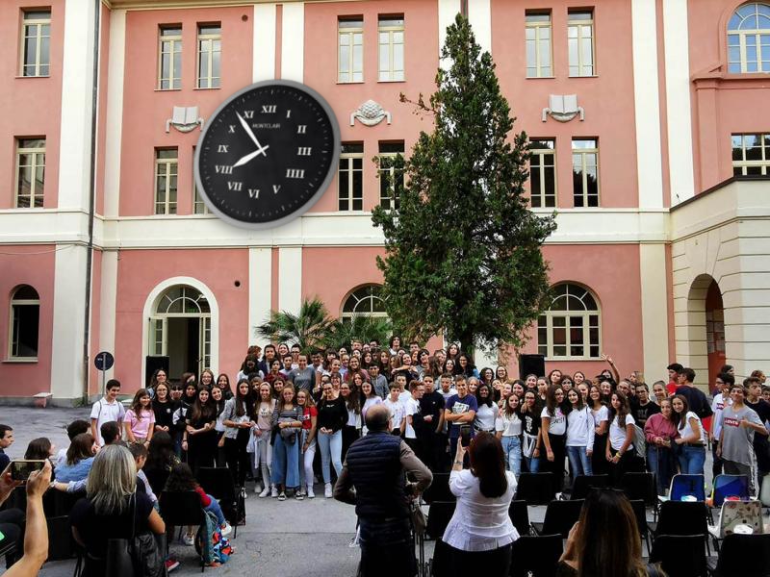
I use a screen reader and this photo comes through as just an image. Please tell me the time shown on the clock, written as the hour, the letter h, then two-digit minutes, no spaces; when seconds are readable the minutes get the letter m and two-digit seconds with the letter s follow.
7h53
